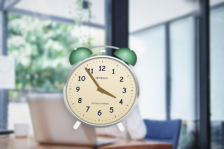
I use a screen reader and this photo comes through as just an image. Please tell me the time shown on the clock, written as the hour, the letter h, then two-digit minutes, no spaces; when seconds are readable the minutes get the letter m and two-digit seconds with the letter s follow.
3h54
